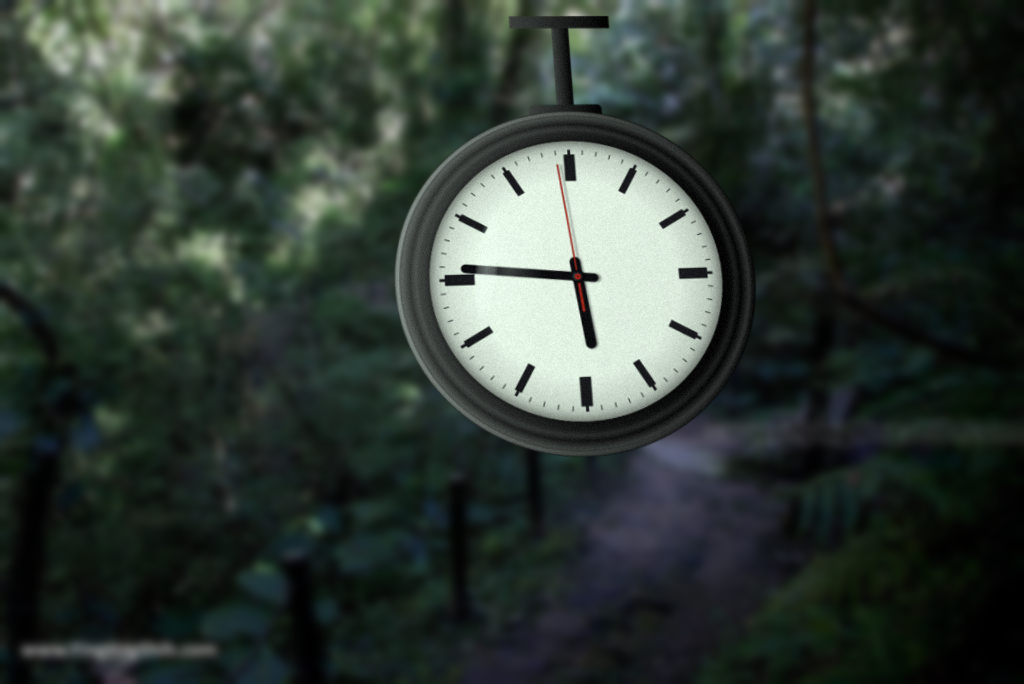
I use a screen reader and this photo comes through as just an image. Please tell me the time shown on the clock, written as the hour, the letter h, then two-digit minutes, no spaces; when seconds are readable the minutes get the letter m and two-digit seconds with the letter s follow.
5h45m59s
